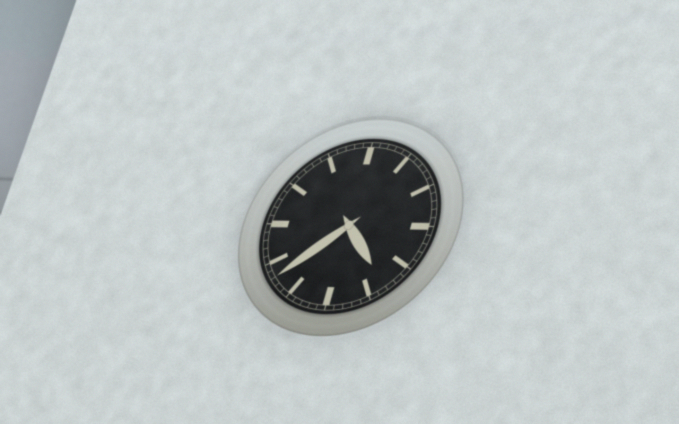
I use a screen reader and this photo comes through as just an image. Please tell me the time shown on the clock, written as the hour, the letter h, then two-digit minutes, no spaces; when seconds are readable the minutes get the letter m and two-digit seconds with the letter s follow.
4h38
